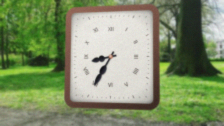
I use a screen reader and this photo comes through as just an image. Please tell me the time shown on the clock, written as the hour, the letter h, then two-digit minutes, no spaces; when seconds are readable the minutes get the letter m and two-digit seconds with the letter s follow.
8h35
